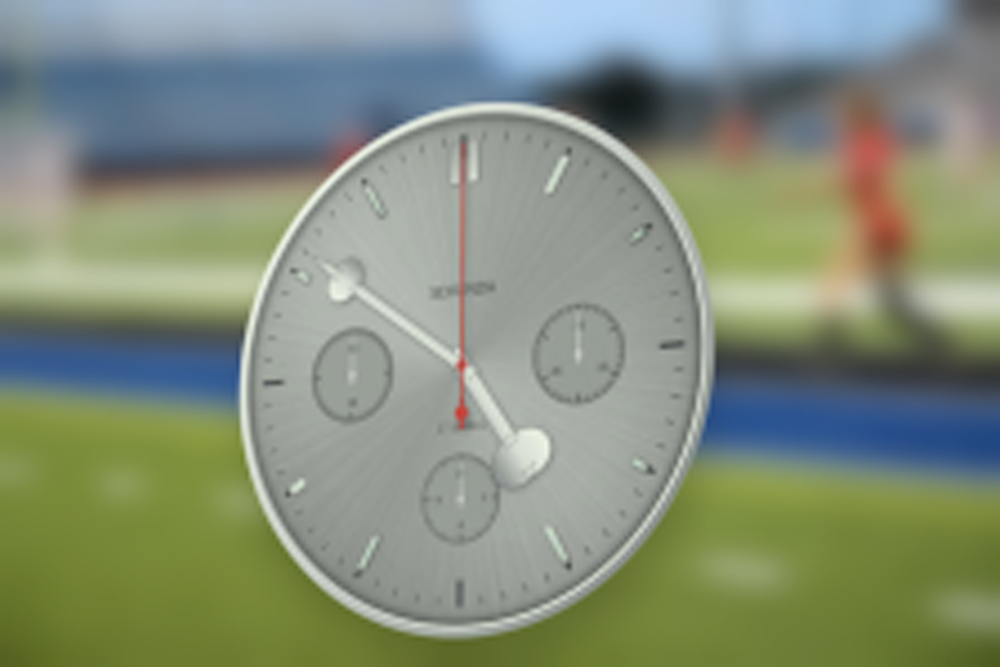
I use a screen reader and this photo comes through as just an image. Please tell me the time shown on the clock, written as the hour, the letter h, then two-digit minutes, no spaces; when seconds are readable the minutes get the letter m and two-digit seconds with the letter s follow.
4h51
